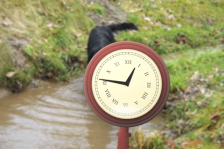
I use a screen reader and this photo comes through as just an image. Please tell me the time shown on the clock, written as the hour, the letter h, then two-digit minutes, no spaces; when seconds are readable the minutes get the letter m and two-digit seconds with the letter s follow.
12h46
